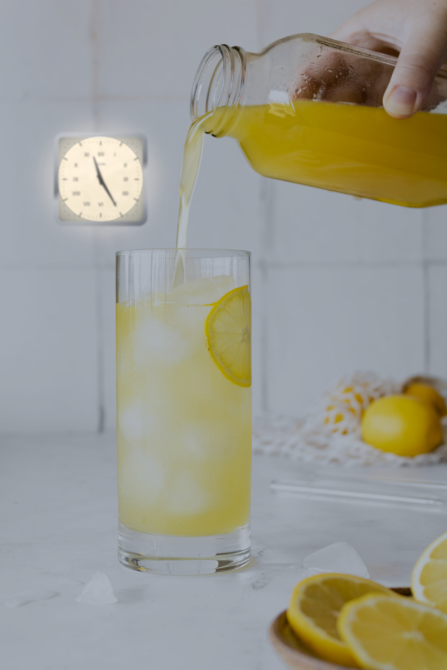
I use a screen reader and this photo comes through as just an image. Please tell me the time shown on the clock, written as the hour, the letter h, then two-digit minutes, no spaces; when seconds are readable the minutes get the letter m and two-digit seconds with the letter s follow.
11h25
